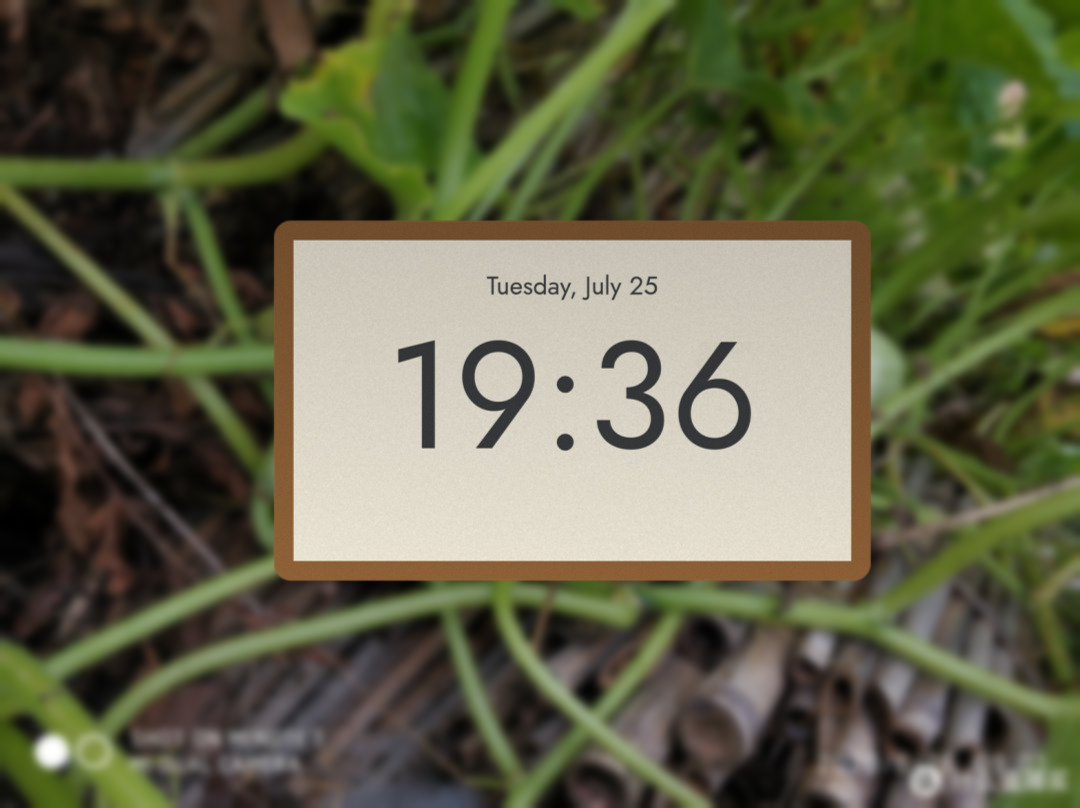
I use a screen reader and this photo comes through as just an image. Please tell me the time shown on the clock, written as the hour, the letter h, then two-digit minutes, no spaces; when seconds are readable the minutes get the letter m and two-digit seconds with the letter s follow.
19h36
